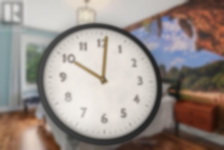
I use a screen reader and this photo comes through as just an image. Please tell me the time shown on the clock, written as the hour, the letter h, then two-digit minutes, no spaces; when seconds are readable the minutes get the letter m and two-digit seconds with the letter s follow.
10h01
